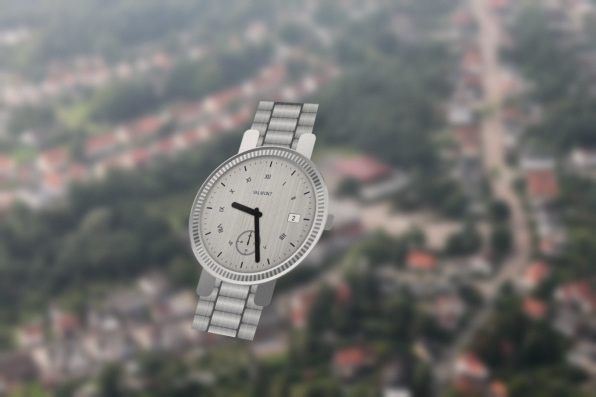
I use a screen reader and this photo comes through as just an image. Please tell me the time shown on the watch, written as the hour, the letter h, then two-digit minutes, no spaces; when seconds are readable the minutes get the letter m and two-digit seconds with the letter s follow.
9h27
